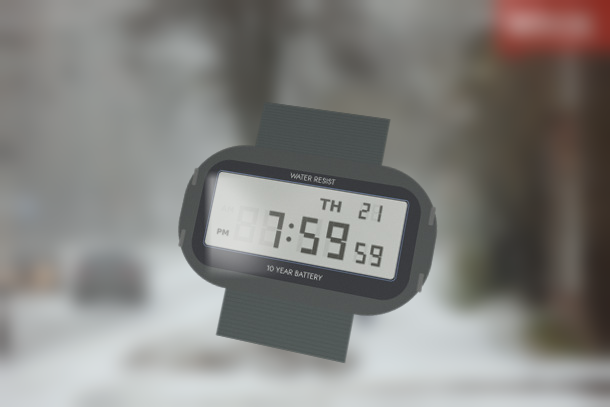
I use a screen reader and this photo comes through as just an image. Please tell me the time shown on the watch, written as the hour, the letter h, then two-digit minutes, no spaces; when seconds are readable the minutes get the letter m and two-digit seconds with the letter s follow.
7h59m59s
